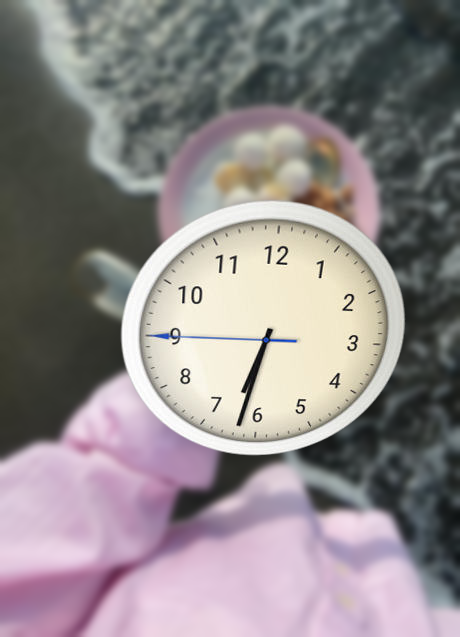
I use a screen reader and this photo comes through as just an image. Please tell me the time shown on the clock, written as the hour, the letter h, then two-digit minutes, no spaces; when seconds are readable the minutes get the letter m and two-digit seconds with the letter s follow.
6h31m45s
